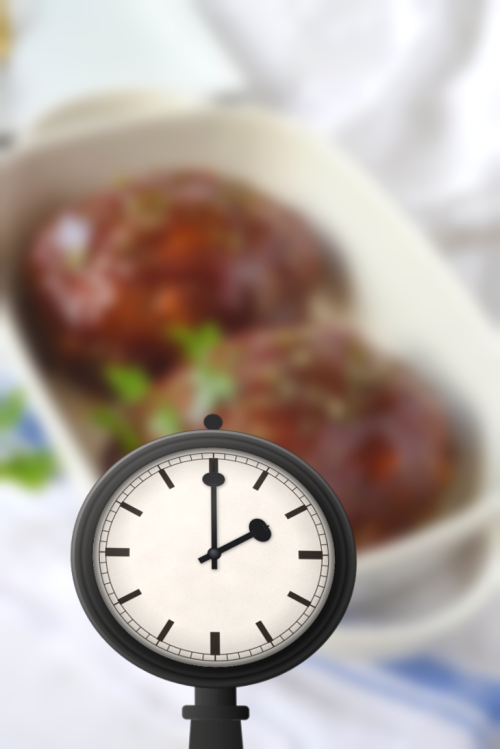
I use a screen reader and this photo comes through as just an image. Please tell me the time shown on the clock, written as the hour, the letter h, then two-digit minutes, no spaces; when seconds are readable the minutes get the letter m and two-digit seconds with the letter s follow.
2h00
